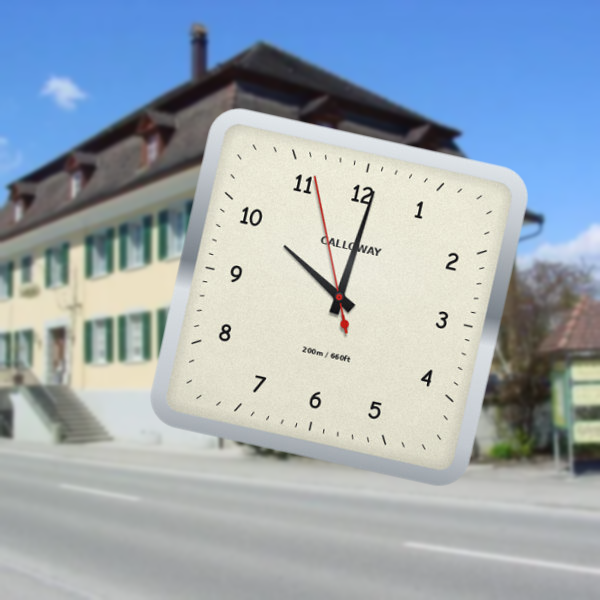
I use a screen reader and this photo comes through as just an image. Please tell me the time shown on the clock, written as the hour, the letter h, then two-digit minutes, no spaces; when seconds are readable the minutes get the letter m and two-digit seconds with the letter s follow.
10h00m56s
